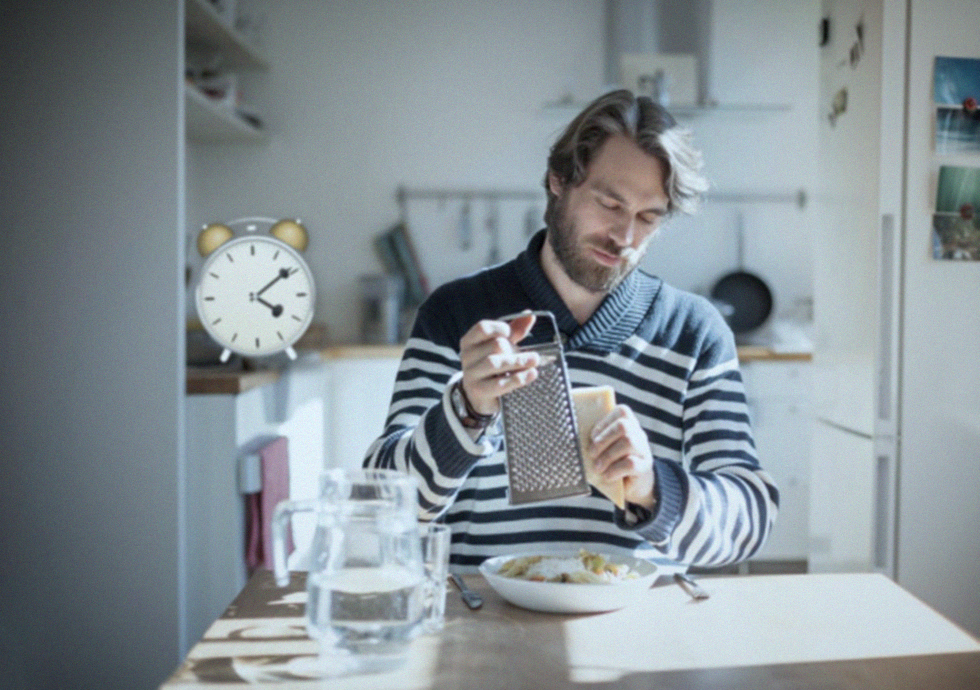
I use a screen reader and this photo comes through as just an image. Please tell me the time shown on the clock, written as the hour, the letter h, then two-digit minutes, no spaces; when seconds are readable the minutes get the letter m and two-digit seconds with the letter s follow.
4h09
